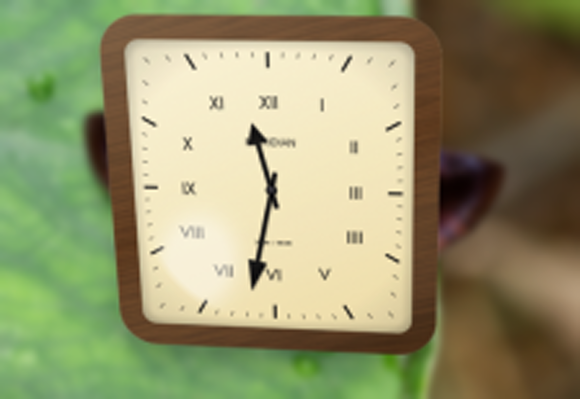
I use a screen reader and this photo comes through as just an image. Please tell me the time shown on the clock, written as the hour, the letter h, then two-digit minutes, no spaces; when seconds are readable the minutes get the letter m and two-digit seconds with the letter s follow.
11h32
